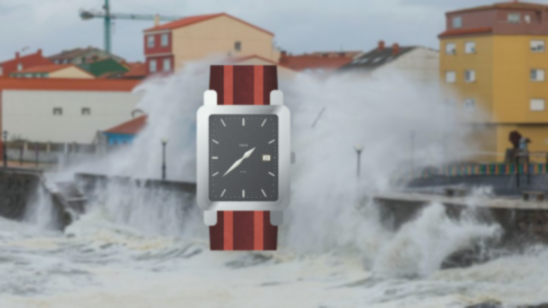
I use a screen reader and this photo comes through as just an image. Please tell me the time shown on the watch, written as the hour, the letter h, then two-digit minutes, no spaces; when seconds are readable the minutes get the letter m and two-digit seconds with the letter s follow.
1h38
